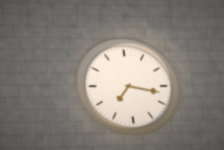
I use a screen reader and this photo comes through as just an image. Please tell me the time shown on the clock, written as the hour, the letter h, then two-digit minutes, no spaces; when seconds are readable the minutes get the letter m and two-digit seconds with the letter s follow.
7h17
